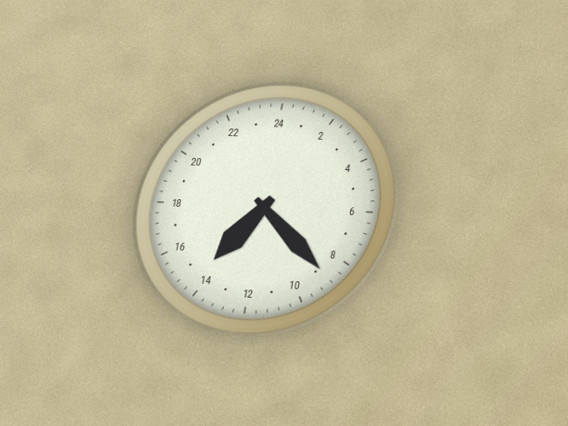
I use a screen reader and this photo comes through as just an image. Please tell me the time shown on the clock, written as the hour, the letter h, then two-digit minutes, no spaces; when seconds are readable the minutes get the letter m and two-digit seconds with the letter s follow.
14h22
